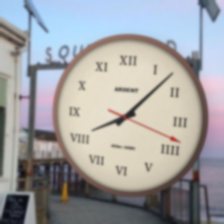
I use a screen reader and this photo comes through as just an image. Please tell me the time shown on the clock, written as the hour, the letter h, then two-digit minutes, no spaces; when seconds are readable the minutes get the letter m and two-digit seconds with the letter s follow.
8h07m18s
